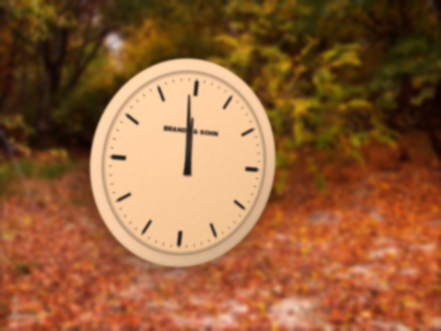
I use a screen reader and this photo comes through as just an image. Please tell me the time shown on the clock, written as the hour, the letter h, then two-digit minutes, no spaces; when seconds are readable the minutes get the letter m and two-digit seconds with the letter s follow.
11h59
